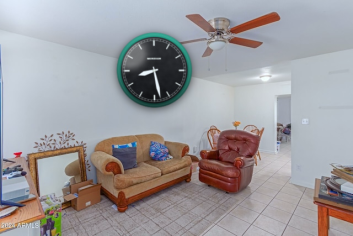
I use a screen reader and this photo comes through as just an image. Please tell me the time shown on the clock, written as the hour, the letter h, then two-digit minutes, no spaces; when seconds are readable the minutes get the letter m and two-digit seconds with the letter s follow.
8h28
